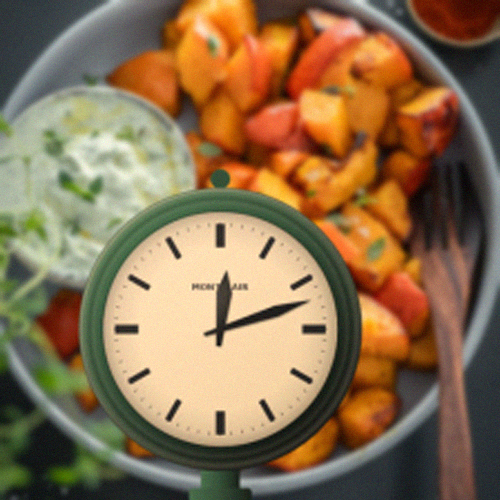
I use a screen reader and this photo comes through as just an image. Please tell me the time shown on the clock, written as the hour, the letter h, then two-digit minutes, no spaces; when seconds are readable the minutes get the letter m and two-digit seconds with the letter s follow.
12h12
